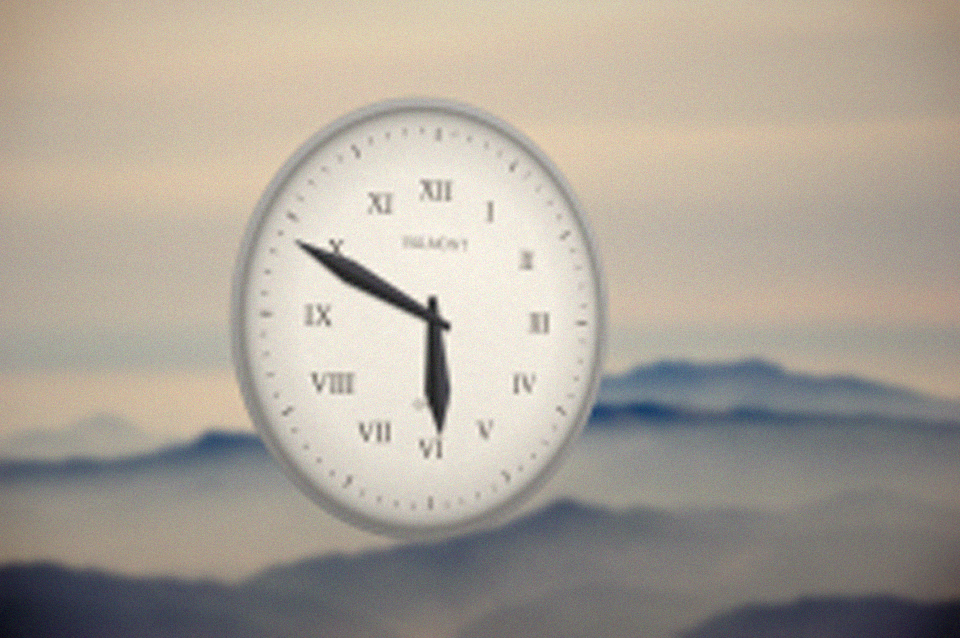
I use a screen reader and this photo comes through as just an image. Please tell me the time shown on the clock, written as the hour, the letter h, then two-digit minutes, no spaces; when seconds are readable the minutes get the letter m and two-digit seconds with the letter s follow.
5h49
